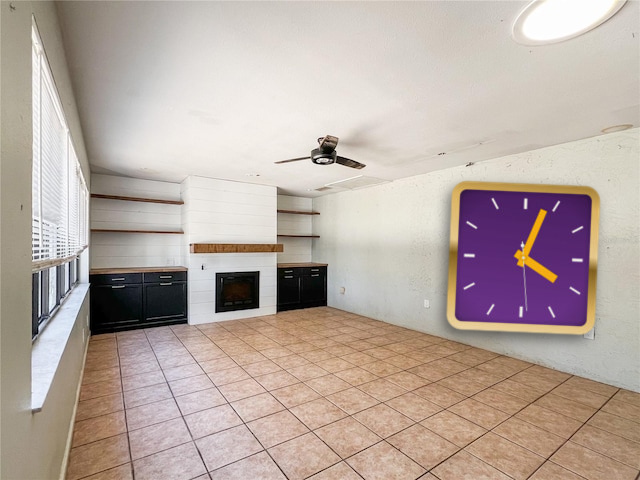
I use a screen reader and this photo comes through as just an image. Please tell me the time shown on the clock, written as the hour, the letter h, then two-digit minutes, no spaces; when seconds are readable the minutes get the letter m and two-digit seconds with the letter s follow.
4h03m29s
